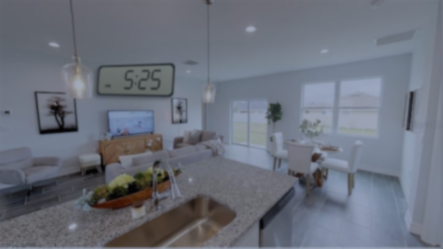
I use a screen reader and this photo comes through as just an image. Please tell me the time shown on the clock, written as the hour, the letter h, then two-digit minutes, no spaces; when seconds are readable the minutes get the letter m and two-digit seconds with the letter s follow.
5h25
